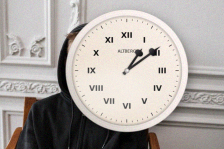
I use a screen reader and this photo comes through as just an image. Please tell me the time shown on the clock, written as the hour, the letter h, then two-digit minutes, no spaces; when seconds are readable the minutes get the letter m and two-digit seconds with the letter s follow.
1h09
